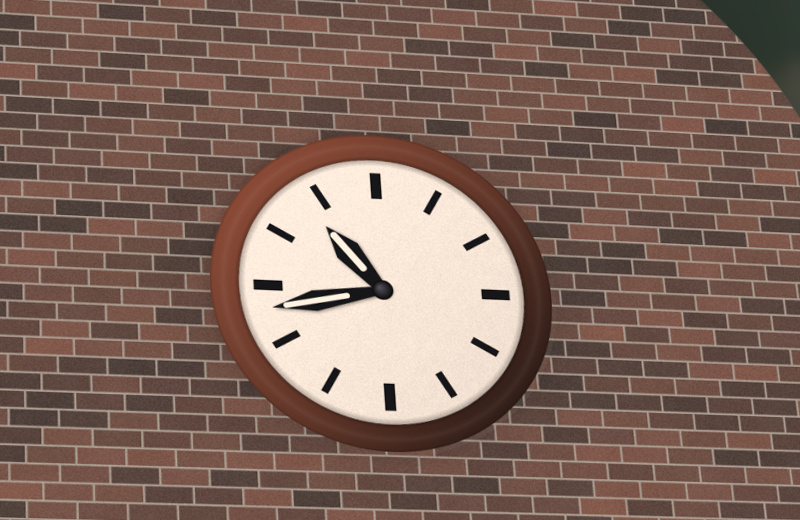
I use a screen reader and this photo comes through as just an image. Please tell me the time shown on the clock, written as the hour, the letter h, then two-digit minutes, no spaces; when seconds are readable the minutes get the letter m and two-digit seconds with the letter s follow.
10h43
